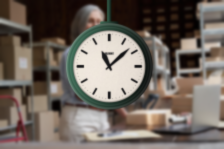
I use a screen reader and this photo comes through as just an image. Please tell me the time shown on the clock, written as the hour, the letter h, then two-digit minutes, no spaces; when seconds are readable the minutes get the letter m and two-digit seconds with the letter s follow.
11h08
